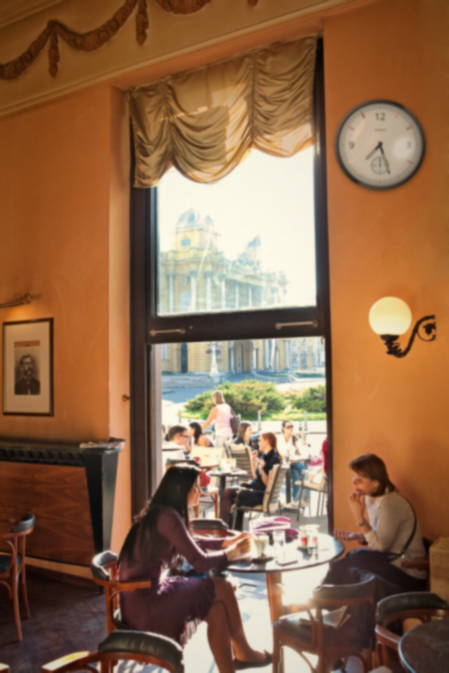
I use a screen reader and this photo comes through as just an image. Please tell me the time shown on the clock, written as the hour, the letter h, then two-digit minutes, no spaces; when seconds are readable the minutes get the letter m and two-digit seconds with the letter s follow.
7h27
